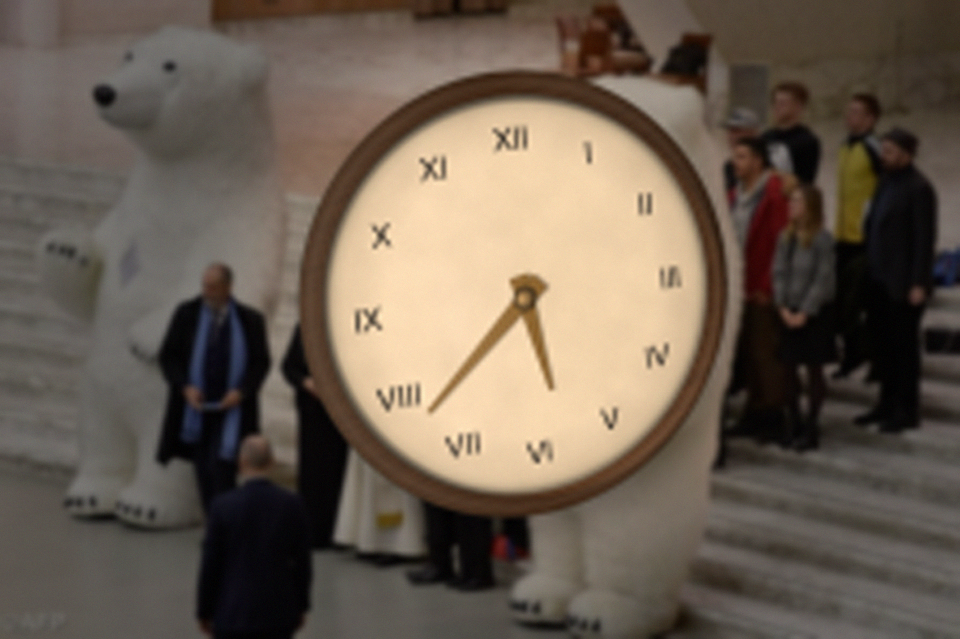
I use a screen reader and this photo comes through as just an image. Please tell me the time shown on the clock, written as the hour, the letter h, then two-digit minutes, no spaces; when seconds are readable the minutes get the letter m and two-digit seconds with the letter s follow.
5h38
